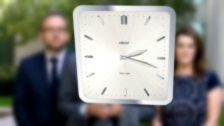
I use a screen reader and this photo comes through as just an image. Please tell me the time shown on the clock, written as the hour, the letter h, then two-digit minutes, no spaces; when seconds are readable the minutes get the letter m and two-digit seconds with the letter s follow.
2h18
